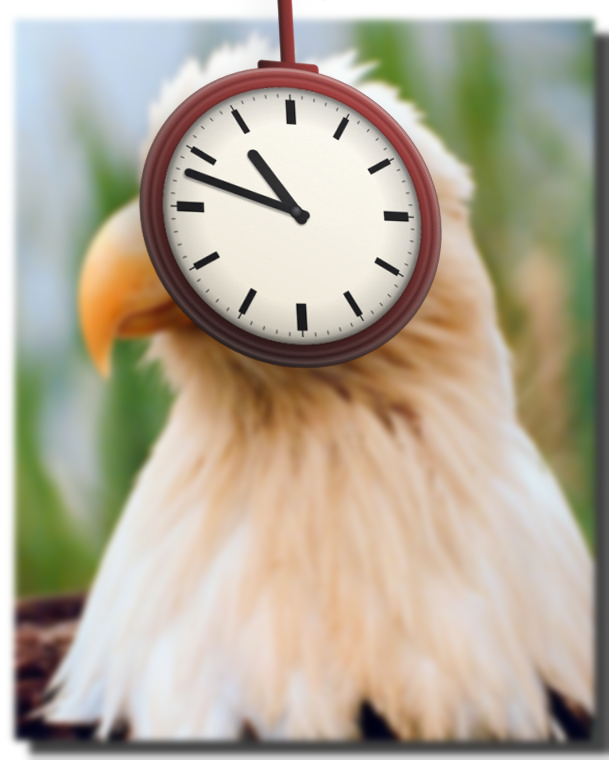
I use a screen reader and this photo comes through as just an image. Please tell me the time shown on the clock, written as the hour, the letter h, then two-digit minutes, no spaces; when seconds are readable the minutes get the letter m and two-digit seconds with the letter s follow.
10h48
